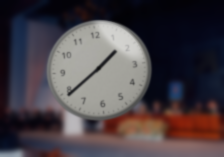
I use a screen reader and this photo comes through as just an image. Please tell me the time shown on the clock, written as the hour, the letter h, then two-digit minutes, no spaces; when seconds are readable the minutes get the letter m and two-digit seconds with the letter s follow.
1h39
